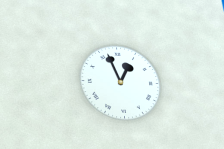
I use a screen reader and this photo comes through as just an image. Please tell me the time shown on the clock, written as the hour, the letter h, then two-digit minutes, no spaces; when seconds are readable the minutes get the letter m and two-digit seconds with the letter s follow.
12h57
